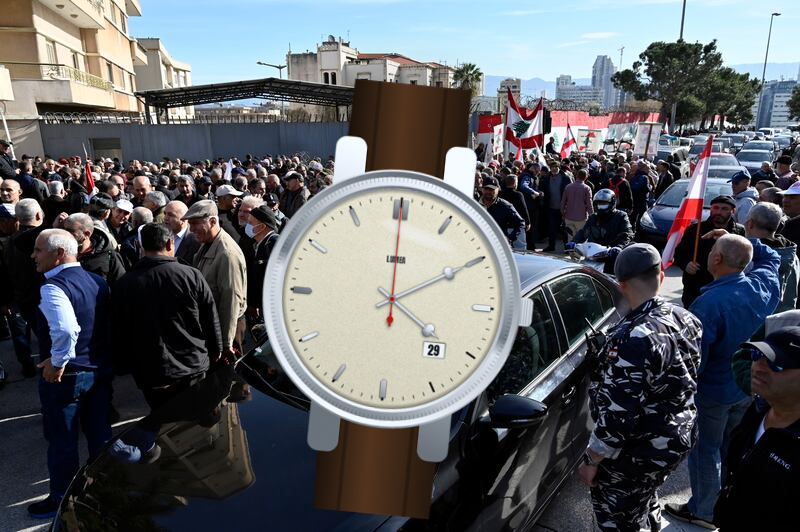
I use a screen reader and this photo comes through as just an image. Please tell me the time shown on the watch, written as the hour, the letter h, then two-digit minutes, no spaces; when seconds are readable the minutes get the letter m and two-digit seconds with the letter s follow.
4h10m00s
